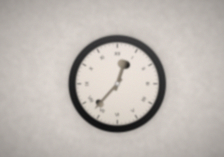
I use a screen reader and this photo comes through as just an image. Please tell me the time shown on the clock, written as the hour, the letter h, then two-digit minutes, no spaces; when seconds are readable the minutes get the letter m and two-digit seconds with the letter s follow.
12h37
